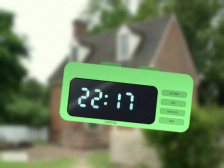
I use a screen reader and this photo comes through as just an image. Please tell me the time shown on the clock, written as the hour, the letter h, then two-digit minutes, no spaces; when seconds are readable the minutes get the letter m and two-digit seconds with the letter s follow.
22h17
